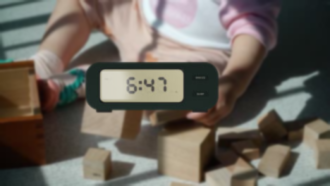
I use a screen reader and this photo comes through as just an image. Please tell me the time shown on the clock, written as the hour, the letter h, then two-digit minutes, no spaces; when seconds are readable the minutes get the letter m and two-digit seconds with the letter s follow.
6h47
